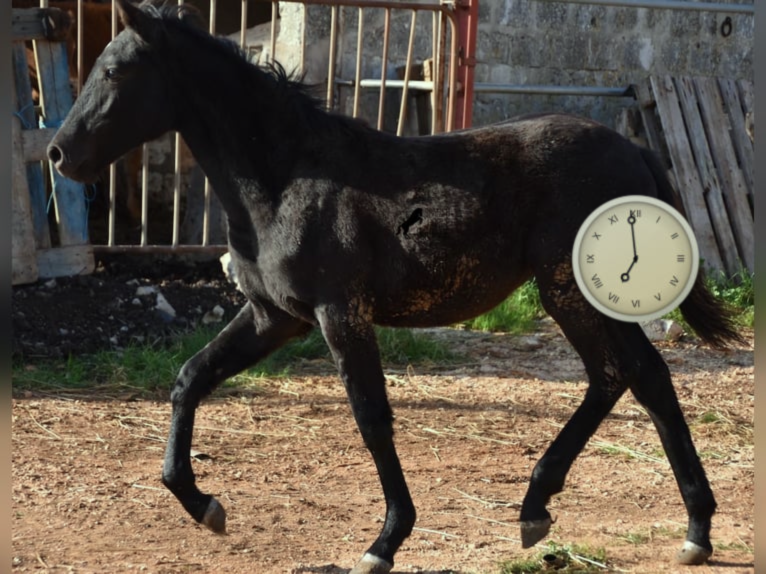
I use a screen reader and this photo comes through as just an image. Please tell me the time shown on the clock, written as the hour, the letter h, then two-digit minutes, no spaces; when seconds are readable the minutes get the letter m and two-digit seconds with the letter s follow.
6h59
